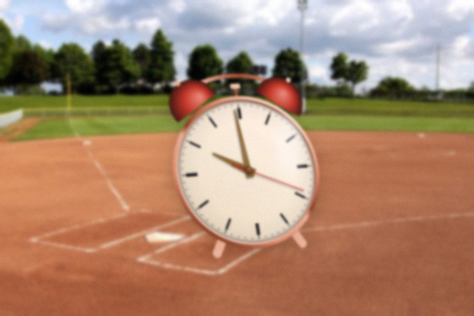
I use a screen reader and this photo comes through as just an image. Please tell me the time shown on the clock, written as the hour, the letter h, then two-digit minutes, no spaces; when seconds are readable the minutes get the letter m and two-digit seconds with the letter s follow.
9h59m19s
